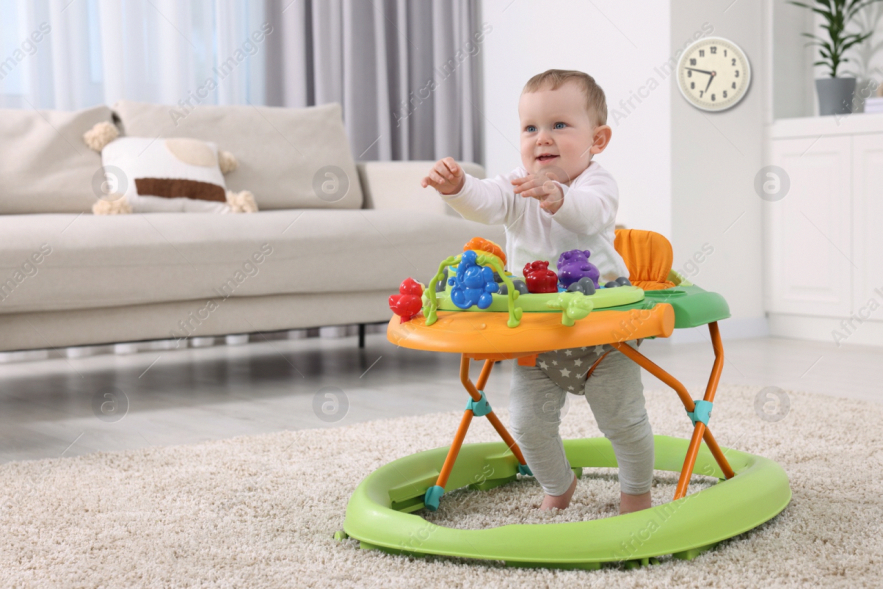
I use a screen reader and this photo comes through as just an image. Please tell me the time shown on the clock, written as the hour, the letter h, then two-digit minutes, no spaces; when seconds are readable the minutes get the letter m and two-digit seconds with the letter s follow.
6h47
